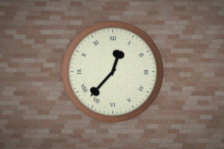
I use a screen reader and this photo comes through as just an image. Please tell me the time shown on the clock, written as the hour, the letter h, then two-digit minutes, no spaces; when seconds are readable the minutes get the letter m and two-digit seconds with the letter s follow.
12h37
